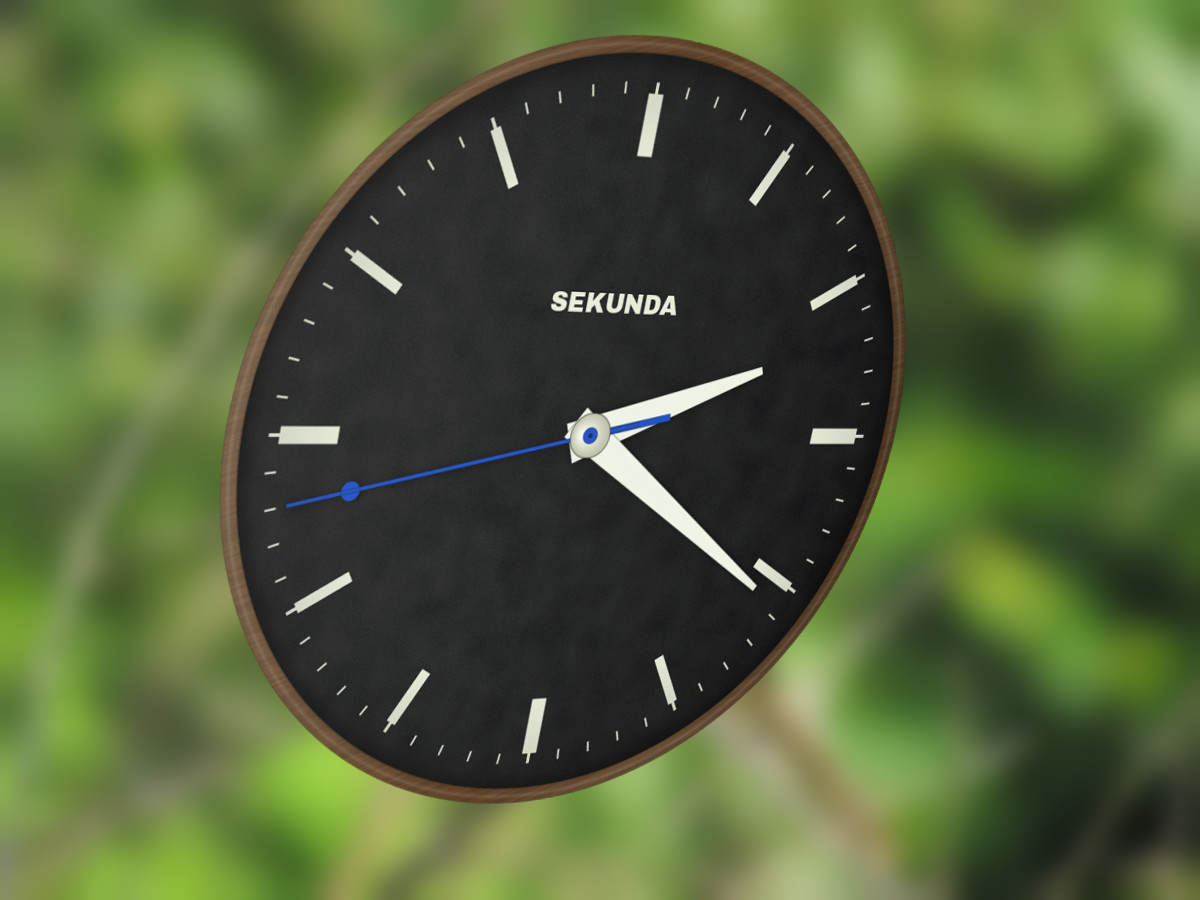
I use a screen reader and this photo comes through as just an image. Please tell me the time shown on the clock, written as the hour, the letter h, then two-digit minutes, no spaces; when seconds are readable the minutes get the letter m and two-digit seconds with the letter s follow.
2h20m43s
